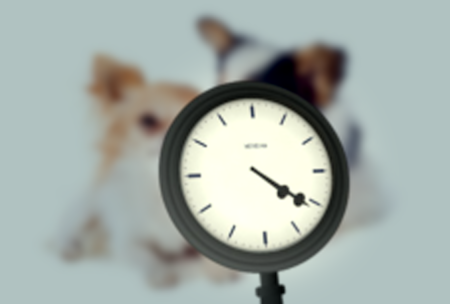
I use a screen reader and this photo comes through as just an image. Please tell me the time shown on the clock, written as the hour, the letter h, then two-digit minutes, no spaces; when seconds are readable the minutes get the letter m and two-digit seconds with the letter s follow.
4h21
